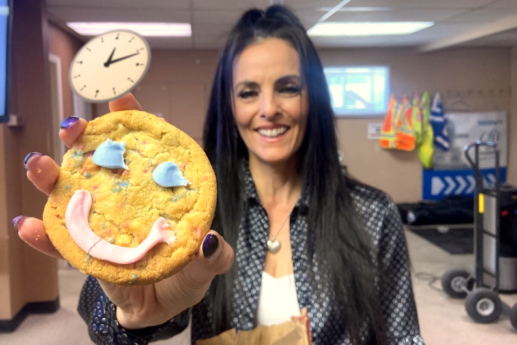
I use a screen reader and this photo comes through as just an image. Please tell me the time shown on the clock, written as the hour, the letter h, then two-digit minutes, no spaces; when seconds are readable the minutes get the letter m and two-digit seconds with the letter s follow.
12h11
